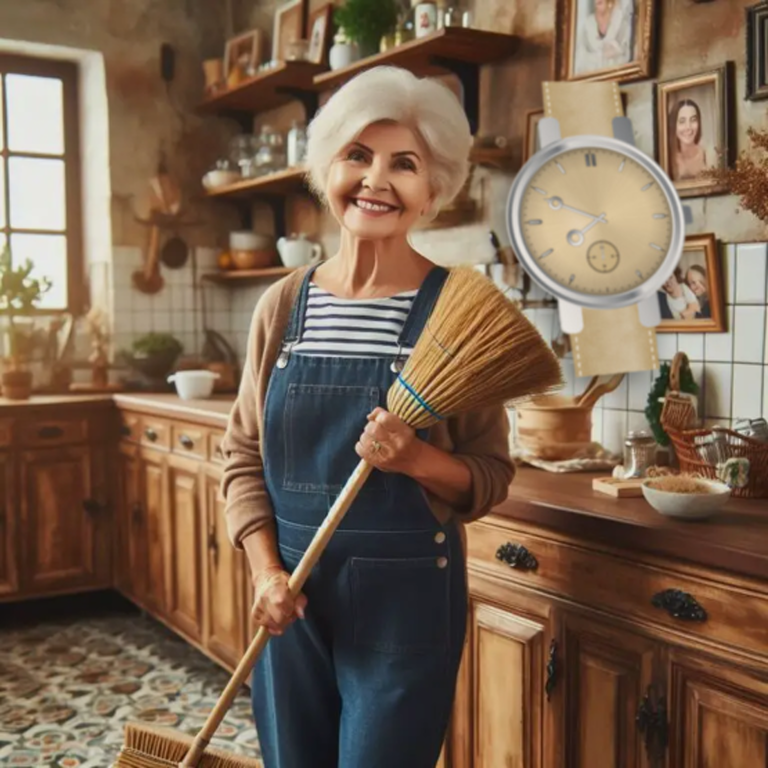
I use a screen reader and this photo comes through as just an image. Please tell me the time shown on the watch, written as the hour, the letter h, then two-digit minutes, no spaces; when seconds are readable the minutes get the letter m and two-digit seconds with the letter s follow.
7h49
